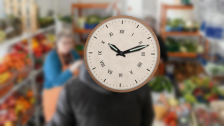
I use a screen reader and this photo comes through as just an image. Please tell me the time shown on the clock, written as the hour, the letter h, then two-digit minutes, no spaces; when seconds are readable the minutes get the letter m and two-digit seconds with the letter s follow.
10h12
